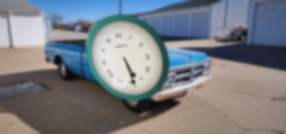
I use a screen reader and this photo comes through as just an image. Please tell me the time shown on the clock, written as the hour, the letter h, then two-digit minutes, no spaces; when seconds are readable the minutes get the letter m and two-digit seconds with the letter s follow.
5h29
